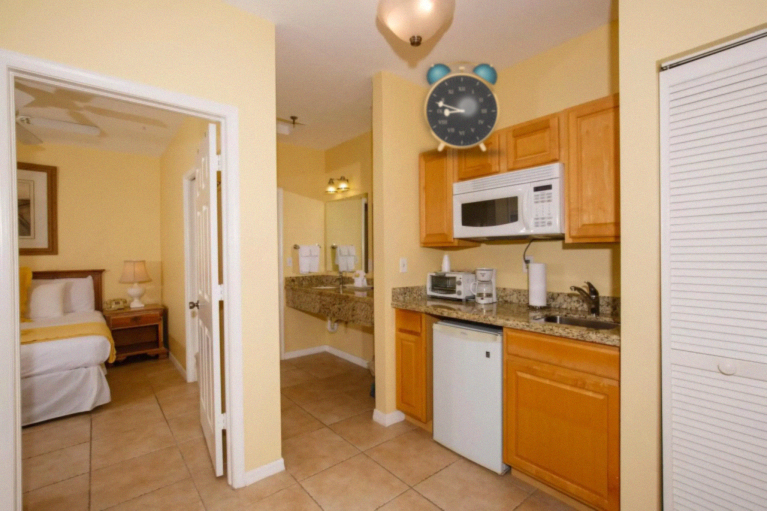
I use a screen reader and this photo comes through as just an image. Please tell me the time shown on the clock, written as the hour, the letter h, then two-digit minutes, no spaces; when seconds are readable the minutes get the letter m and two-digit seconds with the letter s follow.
8h48
